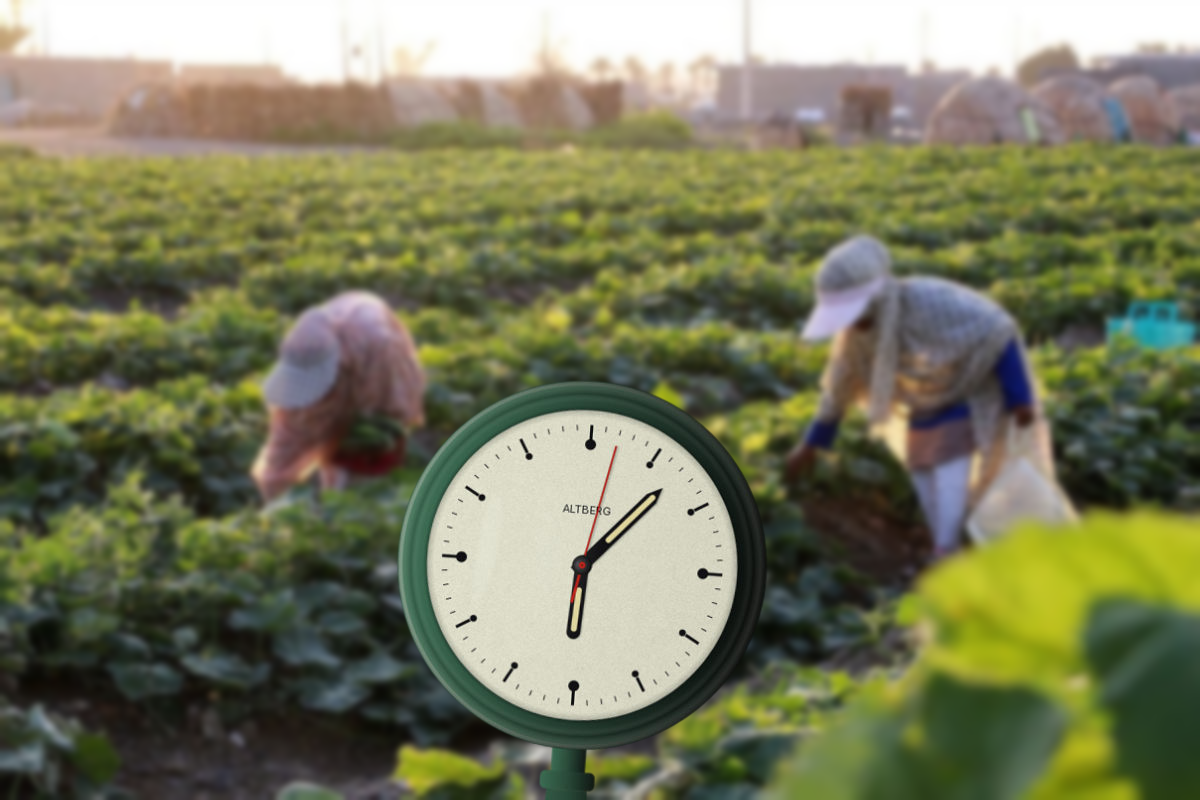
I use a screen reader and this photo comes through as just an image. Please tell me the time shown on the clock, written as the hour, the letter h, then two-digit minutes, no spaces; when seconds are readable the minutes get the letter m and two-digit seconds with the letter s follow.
6h07m02s
